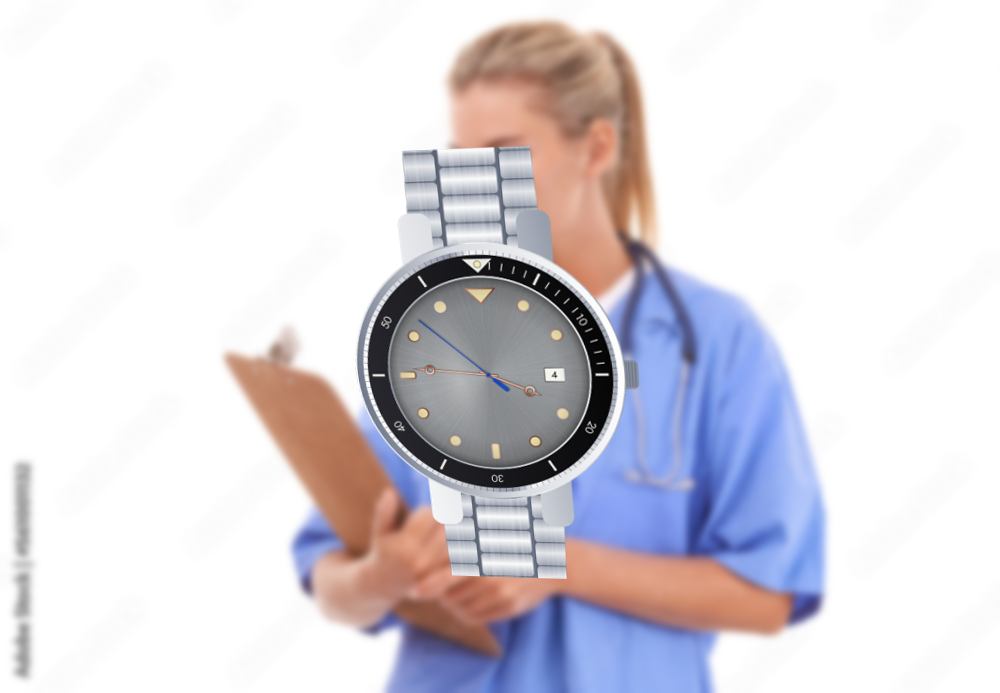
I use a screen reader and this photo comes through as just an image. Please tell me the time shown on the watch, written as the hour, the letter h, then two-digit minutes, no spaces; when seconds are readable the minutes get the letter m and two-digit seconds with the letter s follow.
3h45m52s
